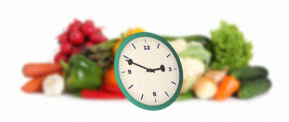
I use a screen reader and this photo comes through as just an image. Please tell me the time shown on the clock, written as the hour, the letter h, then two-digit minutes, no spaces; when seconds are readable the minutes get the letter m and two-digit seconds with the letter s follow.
2h49
